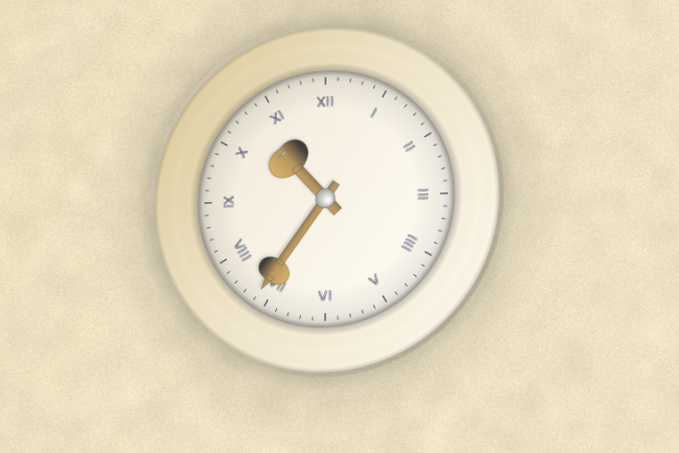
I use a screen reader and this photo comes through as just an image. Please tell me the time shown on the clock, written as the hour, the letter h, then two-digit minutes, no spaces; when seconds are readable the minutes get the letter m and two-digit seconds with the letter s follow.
10h36
